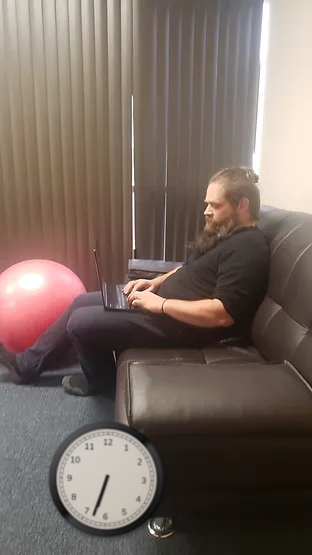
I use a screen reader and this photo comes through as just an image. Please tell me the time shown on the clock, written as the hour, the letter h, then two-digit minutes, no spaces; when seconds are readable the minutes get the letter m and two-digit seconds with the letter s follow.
6h33
